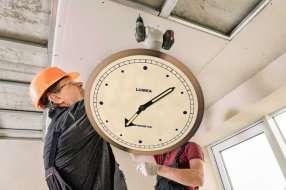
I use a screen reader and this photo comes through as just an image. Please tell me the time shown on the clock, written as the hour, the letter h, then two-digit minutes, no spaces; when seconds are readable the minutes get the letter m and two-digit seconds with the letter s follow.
7h08
